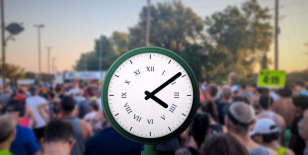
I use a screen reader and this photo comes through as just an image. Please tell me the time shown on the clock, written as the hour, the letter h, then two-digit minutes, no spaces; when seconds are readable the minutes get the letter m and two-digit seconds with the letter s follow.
4h09
